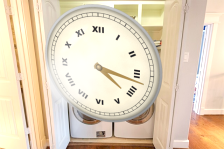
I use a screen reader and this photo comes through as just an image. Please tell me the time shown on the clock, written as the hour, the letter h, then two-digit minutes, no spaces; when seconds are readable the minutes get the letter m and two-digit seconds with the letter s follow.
4h17
